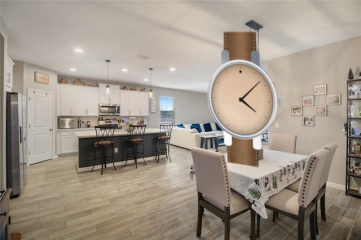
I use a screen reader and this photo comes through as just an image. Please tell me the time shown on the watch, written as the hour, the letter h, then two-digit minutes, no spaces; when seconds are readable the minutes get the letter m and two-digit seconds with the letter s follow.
4h08
